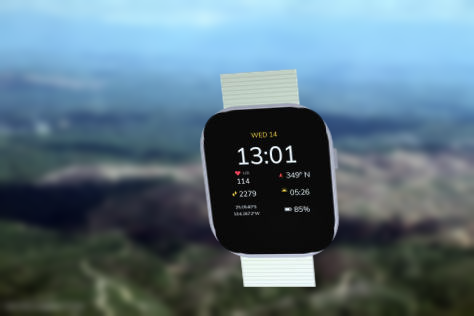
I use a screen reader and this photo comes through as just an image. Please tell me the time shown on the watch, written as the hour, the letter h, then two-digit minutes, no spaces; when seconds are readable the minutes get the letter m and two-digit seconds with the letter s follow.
13h01
